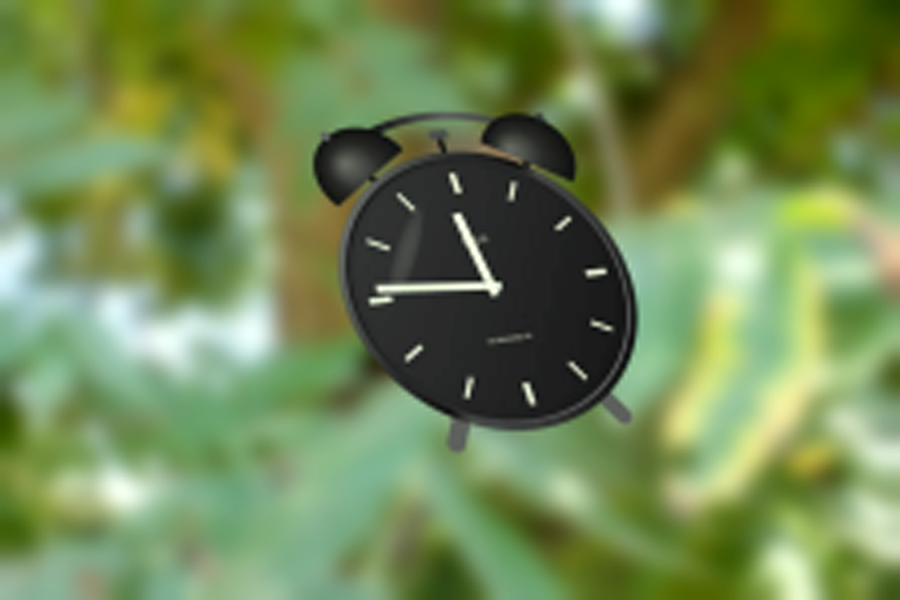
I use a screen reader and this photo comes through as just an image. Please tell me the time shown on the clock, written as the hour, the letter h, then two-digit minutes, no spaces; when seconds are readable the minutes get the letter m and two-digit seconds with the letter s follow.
11h46
